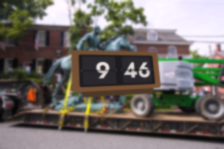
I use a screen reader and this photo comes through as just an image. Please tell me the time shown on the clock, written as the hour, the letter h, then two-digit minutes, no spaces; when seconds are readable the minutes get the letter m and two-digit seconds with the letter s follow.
9h46
